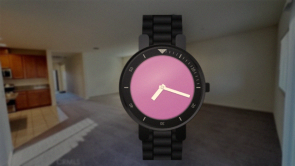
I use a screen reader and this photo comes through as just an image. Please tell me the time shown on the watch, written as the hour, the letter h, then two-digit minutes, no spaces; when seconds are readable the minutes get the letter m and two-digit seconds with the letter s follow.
7h18
